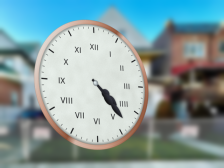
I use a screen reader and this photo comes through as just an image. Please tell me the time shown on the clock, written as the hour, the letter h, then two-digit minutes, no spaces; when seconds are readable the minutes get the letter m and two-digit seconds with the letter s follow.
4h23
